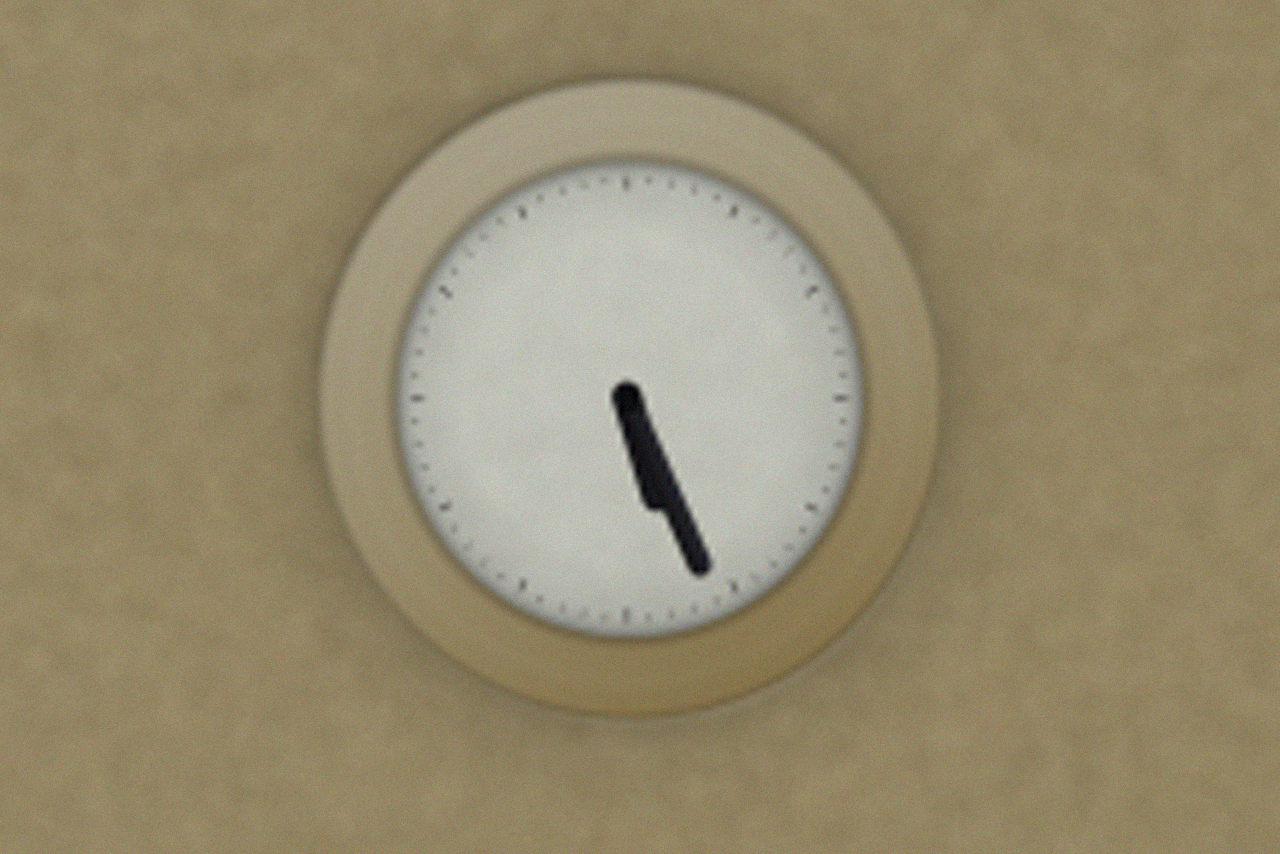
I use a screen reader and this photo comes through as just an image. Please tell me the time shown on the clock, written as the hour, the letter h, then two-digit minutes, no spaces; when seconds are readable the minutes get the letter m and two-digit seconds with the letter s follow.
5h26
